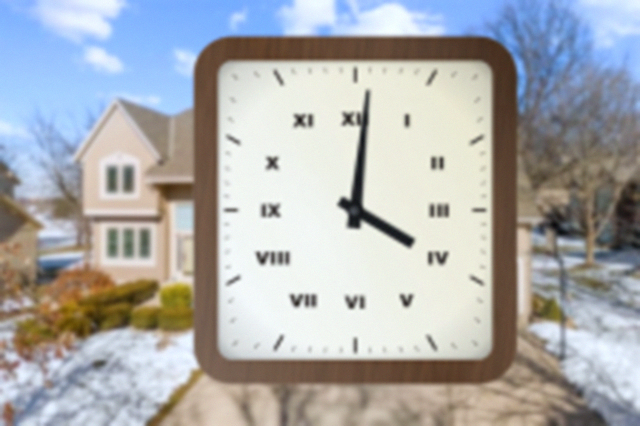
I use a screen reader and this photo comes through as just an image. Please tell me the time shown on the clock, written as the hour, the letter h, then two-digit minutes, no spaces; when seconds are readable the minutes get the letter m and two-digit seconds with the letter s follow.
4h01
